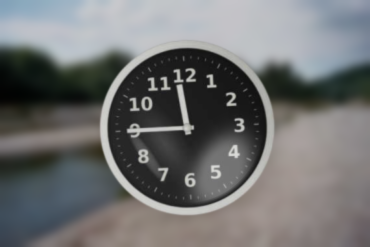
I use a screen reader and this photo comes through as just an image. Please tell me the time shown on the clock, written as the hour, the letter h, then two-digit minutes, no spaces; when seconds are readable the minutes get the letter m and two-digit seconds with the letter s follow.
11h45
